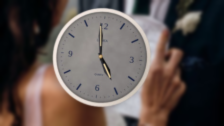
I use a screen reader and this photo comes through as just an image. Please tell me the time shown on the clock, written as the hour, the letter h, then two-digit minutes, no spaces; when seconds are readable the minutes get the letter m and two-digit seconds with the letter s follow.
4h59
